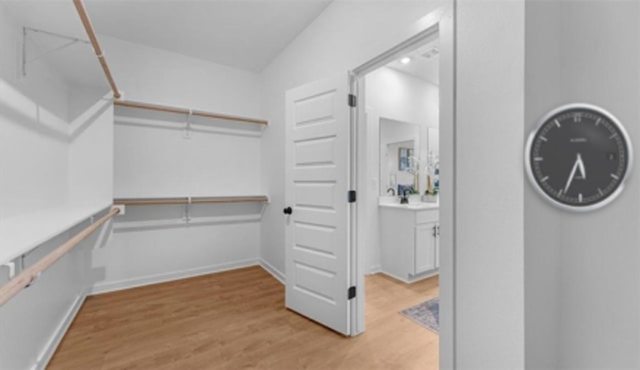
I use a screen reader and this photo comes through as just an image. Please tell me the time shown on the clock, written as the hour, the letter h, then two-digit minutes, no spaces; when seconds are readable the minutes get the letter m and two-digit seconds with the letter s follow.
5h34
